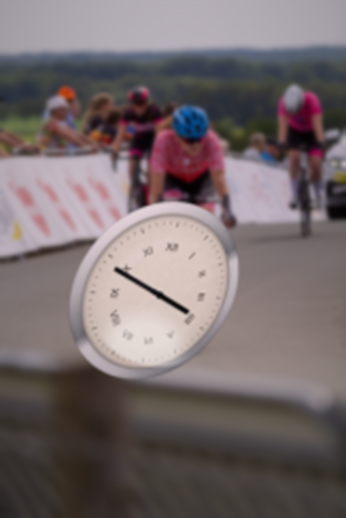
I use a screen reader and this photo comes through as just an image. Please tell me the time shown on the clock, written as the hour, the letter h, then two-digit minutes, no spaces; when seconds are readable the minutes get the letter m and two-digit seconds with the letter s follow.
3h49
